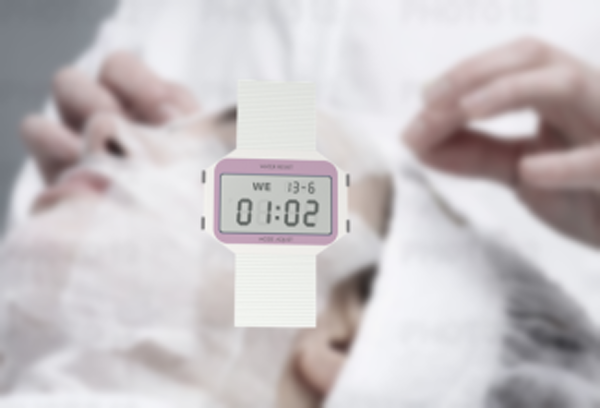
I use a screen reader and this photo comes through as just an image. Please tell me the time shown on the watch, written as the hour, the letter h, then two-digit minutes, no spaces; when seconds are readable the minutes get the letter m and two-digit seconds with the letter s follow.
1h02
